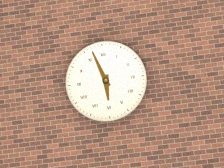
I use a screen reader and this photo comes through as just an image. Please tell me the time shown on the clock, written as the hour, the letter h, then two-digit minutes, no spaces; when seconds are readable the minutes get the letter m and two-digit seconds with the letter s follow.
5h57
